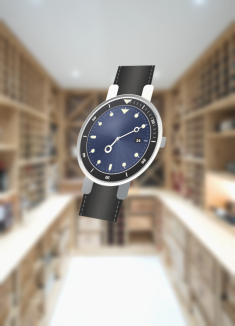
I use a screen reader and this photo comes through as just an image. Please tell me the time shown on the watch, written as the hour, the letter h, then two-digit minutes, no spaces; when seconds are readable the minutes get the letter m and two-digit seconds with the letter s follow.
7h10
